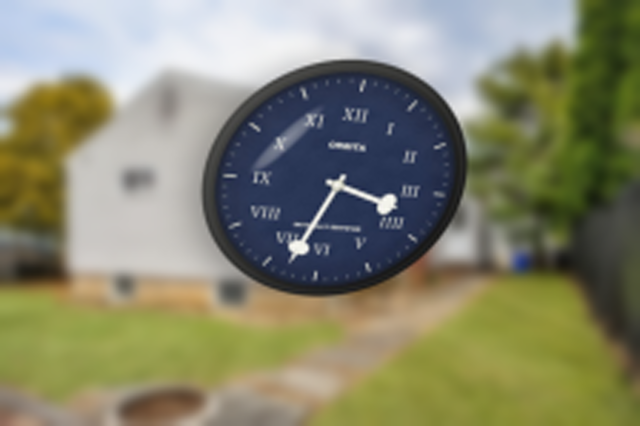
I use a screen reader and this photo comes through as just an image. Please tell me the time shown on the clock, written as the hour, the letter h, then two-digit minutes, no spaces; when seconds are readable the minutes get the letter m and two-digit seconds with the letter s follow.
3h33
